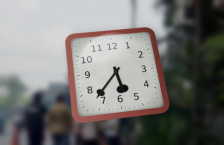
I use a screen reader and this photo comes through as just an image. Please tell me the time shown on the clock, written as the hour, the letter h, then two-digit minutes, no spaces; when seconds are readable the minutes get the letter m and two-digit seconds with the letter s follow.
5h37
